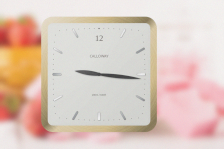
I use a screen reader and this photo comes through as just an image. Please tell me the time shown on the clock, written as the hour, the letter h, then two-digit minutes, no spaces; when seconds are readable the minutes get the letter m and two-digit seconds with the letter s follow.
9h16
